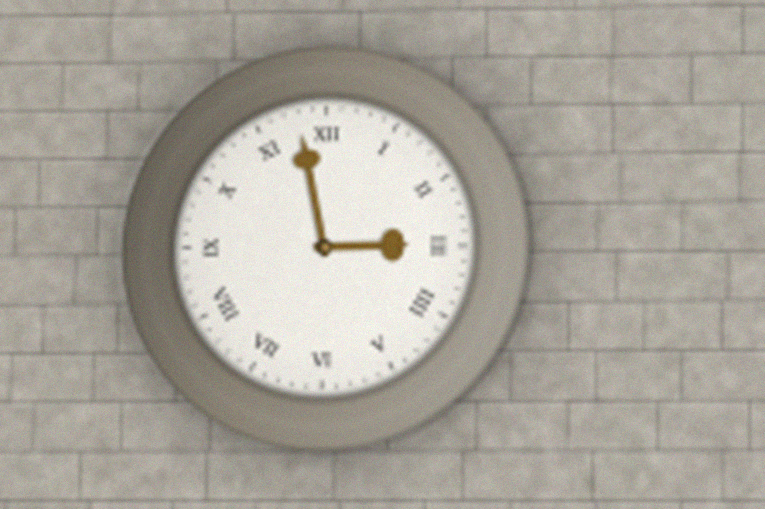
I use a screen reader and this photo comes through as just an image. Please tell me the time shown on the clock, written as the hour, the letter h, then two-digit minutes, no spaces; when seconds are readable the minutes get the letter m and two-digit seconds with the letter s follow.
2h58
